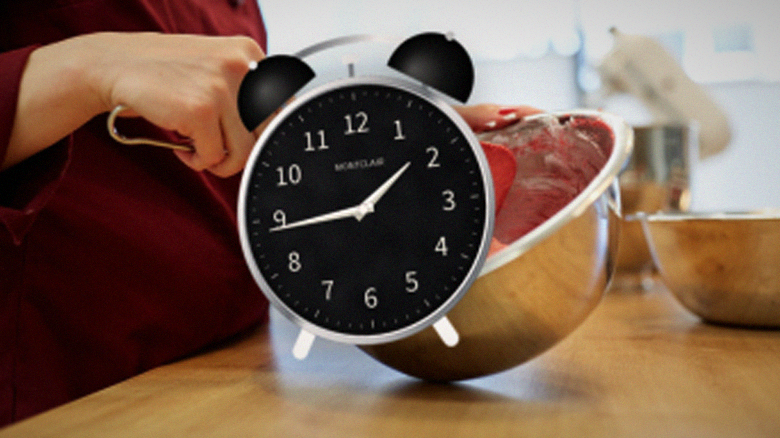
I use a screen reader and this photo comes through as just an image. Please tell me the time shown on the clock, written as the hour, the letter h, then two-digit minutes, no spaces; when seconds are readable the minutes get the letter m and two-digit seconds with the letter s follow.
1h44
